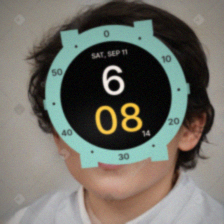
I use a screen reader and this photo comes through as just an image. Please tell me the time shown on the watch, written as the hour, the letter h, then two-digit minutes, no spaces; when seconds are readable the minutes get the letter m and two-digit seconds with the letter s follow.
6h08
